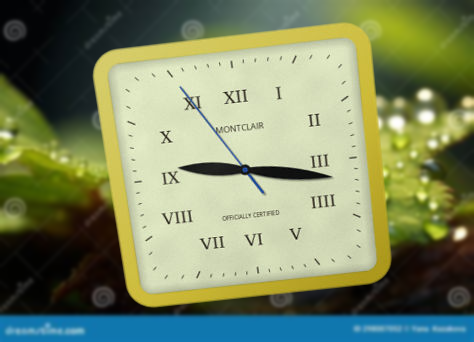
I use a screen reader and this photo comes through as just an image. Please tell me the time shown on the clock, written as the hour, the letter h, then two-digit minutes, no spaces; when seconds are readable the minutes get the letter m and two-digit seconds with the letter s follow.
9h16m55s
